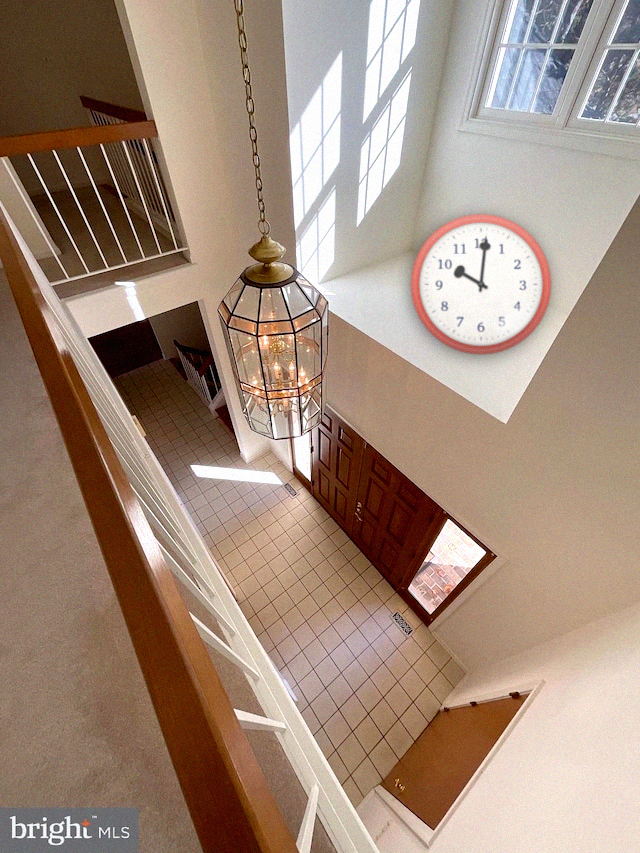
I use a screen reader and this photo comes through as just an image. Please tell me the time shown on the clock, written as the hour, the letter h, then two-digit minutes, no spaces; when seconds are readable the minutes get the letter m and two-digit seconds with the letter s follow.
10h01
